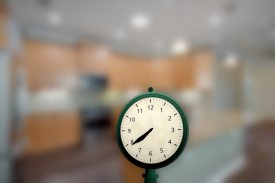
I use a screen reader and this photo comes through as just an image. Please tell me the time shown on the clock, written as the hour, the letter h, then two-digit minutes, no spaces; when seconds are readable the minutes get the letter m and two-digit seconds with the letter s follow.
7h39
